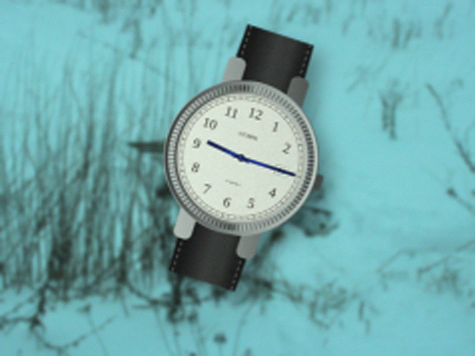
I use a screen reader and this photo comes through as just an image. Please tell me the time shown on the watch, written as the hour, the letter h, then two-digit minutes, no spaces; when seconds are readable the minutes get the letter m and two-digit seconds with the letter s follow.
9h15
